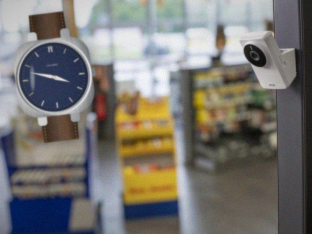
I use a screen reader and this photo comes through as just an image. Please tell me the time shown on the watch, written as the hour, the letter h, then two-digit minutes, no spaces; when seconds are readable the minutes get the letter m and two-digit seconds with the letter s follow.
3h48
